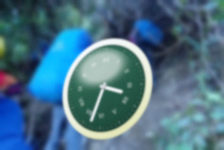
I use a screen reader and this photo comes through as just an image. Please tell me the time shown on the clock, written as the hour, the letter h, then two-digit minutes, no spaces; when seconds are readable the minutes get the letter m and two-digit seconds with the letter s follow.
3h33
